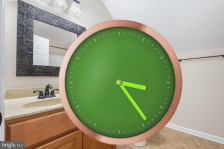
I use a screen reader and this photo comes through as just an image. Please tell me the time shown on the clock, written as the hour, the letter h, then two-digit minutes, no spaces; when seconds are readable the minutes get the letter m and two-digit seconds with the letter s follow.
3h24
